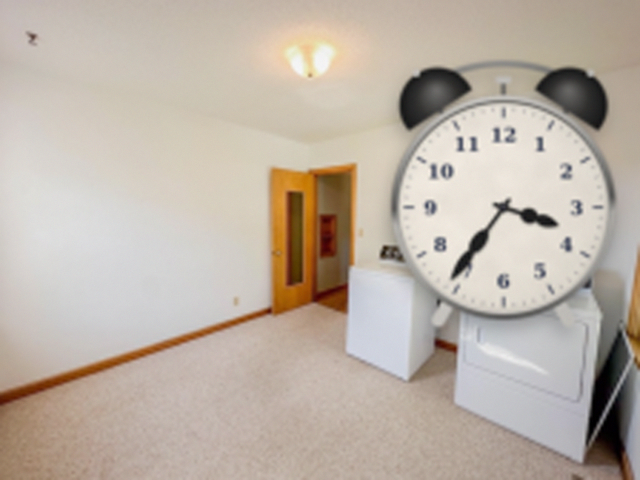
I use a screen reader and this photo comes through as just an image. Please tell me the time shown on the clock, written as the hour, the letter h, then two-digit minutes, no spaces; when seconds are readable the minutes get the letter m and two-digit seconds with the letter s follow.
3h36
